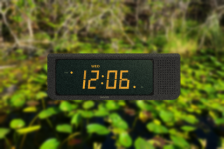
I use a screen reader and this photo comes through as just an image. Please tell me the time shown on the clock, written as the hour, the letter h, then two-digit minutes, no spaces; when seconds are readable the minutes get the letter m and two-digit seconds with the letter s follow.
12h06
